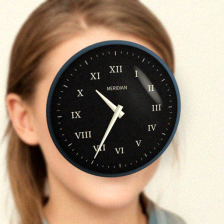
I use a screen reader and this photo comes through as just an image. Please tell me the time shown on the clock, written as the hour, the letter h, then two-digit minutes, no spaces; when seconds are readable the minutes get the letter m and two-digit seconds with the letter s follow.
10h35
